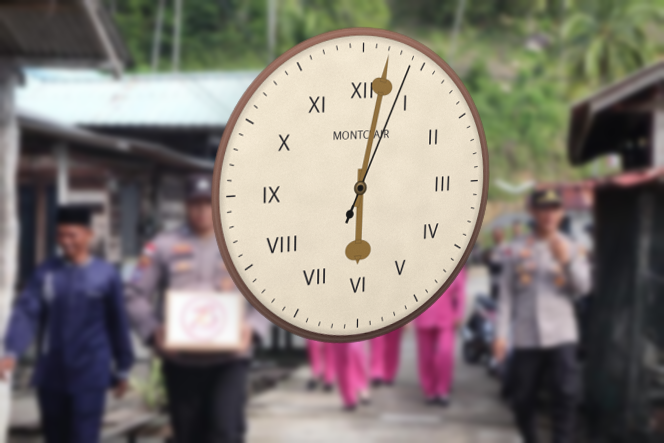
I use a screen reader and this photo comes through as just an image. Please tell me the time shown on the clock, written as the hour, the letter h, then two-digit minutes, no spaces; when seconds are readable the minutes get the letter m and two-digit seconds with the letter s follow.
6h02m04s
